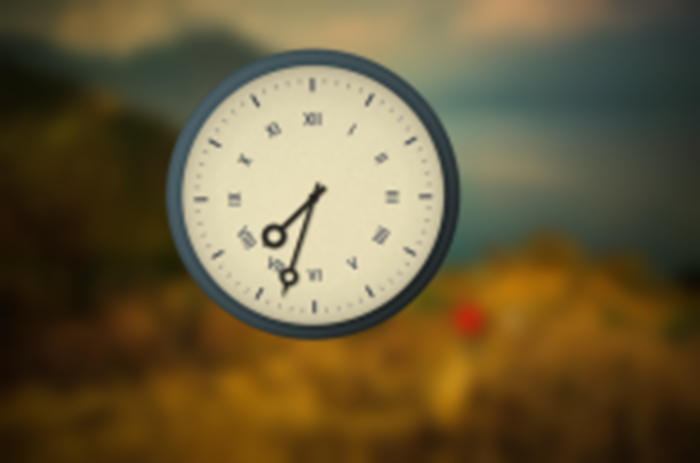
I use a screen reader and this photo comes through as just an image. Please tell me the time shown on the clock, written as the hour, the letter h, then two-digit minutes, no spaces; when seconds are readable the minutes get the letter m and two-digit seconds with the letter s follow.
7h33
